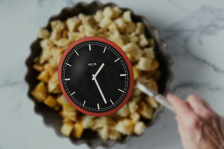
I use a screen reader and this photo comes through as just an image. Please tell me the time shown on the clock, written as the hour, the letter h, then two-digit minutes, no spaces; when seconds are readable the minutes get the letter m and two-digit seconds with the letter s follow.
1h27
